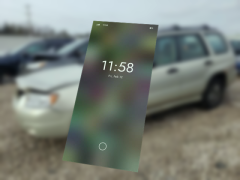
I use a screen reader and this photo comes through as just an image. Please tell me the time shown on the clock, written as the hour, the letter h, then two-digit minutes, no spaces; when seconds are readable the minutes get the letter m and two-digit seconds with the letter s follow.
11h58
